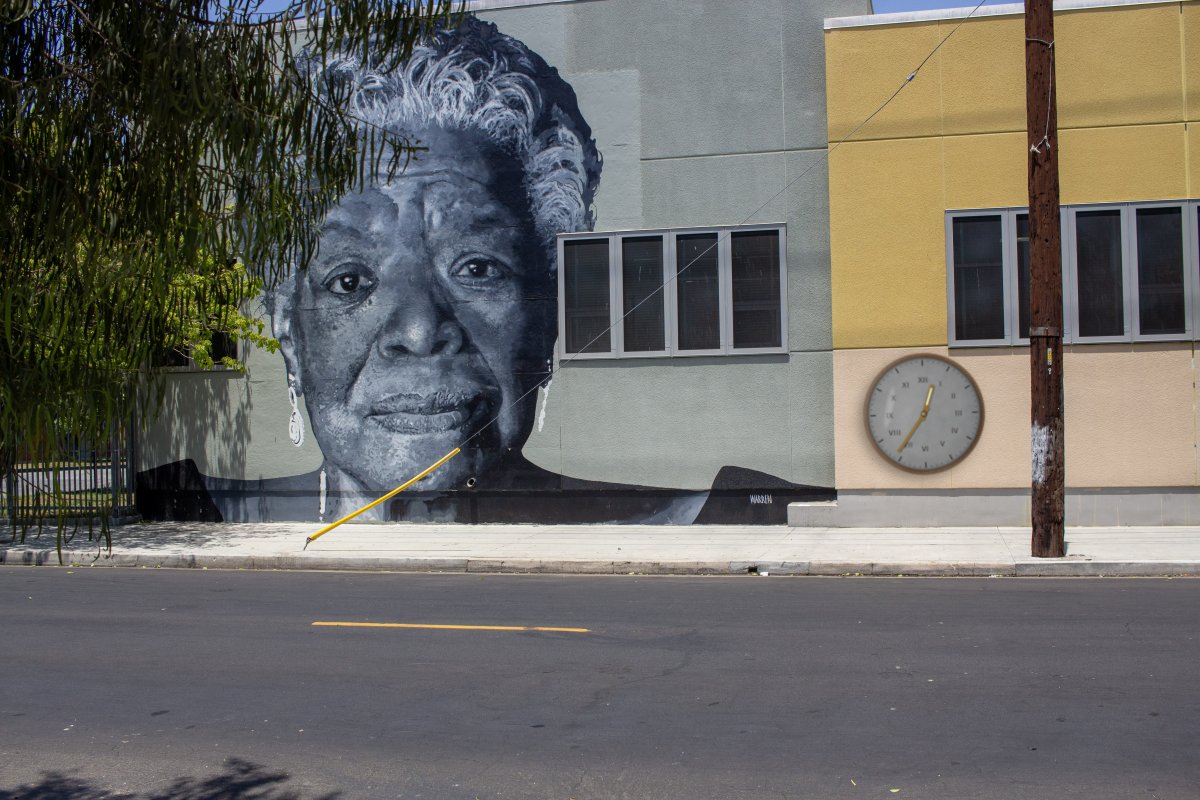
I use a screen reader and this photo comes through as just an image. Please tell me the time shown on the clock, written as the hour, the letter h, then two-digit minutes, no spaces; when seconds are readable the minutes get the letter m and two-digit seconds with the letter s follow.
12h36
